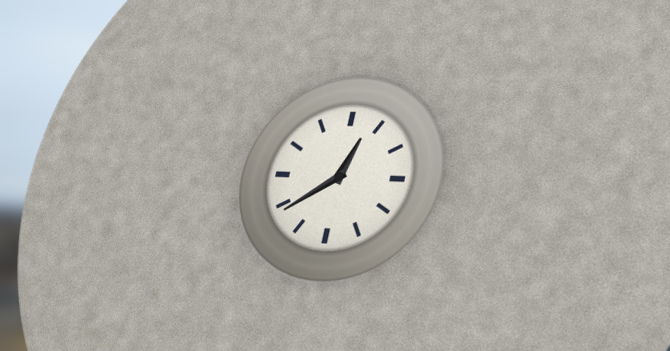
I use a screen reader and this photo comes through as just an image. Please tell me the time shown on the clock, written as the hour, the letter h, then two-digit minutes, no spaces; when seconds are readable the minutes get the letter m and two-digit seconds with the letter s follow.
12h39
